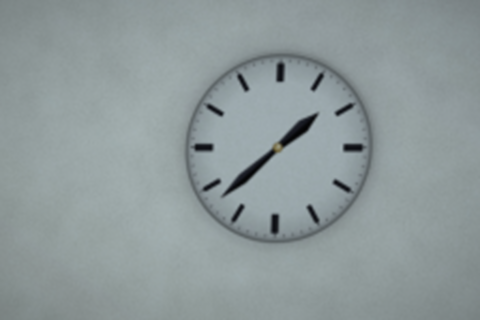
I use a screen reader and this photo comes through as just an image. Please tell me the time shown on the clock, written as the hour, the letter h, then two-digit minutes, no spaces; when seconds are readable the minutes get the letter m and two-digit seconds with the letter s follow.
1h38
